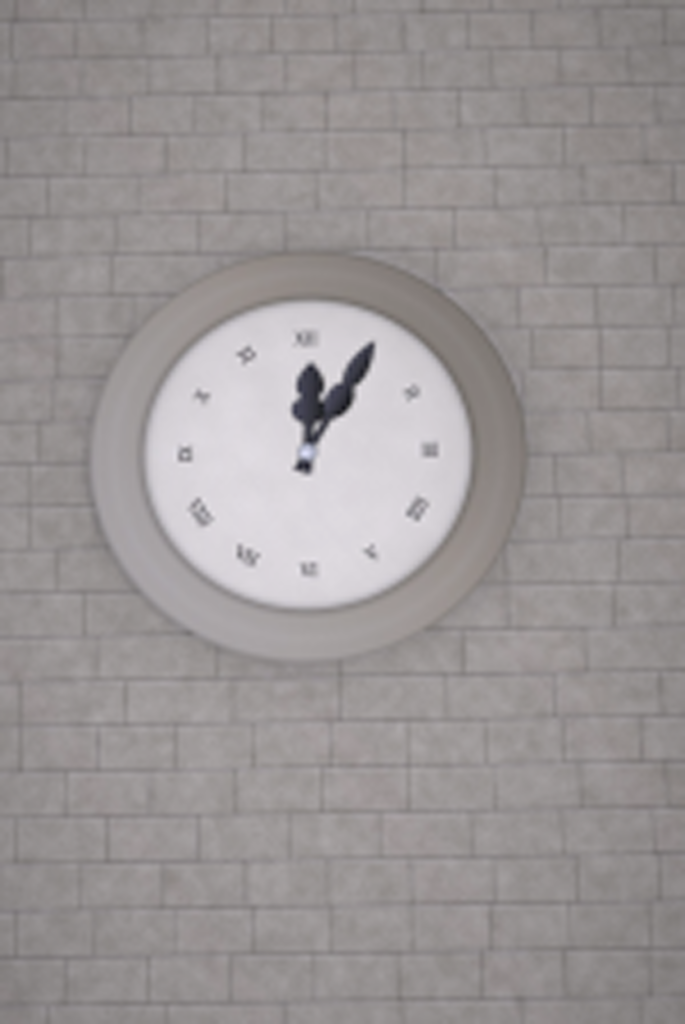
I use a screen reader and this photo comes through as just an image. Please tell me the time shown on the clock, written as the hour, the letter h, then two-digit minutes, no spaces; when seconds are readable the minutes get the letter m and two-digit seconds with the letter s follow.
12h05
